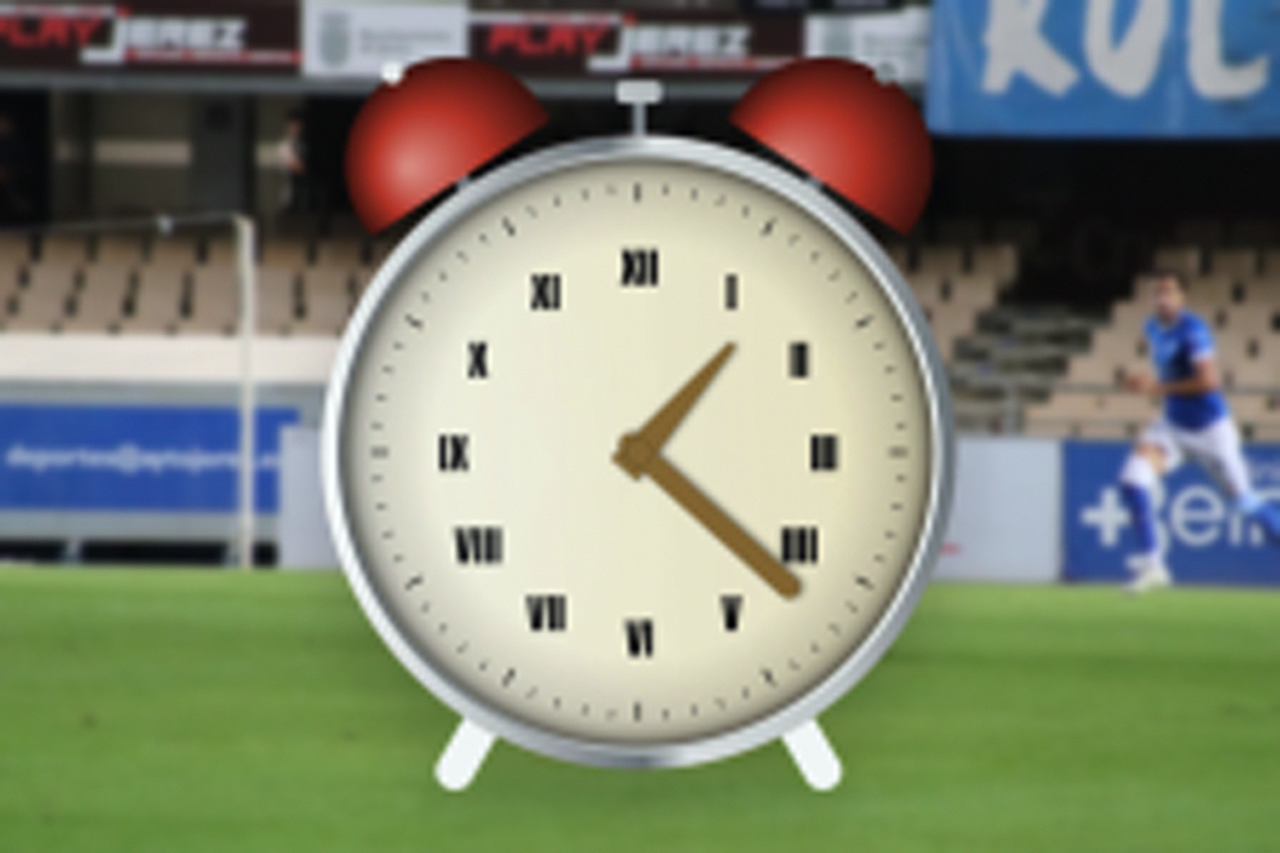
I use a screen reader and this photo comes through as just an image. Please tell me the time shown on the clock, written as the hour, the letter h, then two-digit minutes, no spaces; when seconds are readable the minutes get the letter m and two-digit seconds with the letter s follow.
1h22
